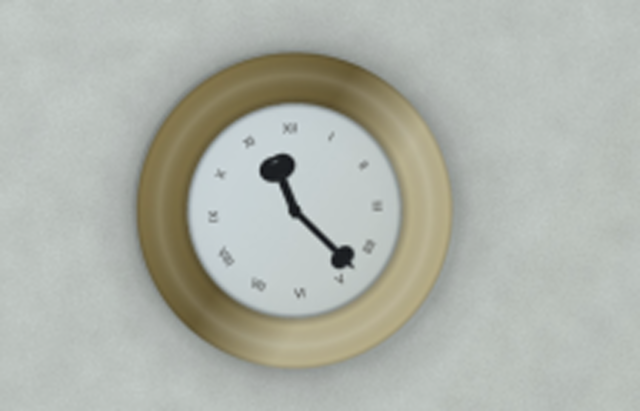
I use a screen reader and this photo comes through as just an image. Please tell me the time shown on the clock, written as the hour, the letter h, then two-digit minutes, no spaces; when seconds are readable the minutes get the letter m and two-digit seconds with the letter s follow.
11h23
